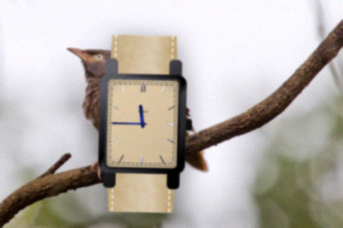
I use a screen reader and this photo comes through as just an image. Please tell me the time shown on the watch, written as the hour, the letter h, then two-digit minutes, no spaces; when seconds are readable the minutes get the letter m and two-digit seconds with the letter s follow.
11h45
